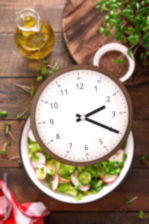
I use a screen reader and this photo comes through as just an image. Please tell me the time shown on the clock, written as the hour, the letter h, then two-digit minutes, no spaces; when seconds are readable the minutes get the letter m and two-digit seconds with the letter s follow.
2h20
